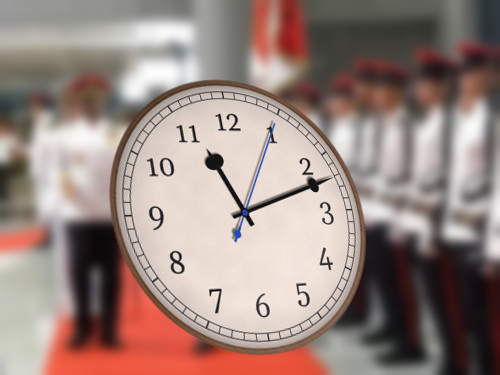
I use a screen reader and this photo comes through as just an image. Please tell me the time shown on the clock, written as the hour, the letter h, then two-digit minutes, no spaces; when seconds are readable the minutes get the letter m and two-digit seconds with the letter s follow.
11h12m05s
